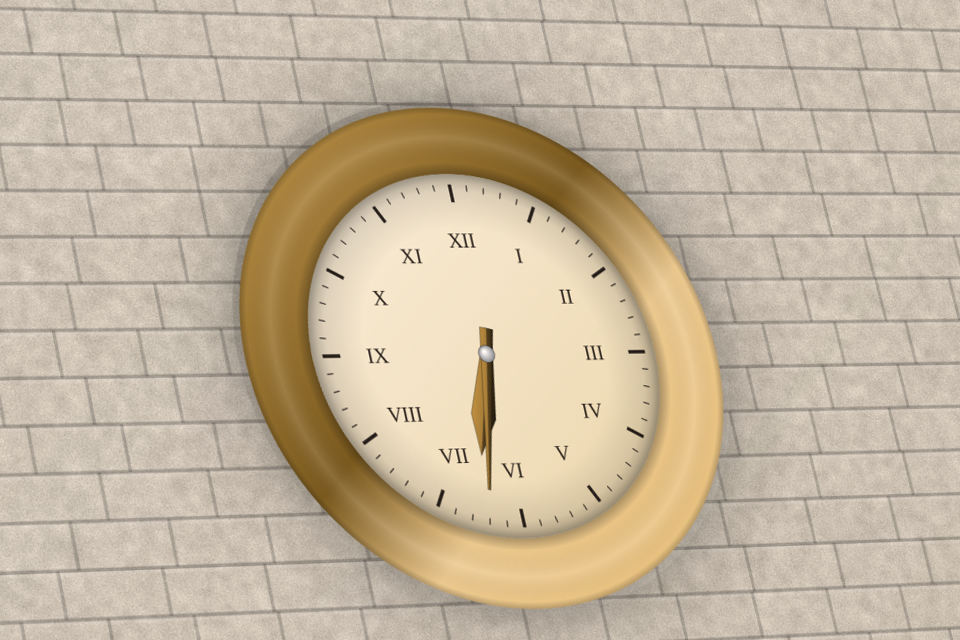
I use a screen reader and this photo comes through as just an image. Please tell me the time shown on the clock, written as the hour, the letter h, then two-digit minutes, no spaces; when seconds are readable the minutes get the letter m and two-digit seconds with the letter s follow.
6h32
